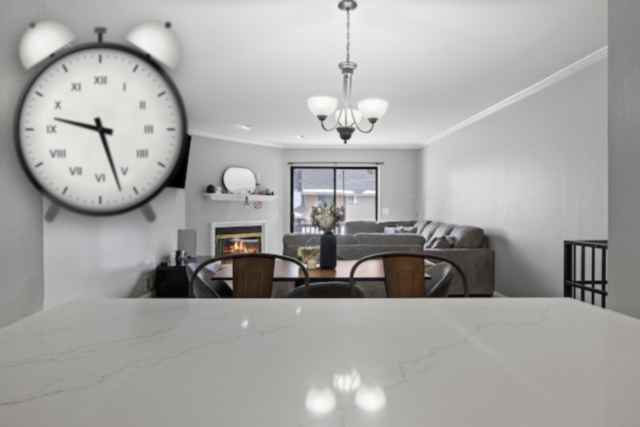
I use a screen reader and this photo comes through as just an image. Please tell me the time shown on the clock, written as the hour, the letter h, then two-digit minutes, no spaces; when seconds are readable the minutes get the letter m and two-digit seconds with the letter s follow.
9h27
